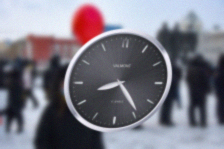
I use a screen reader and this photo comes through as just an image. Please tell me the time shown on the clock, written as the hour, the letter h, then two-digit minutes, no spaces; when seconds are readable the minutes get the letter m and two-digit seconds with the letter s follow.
8h24
